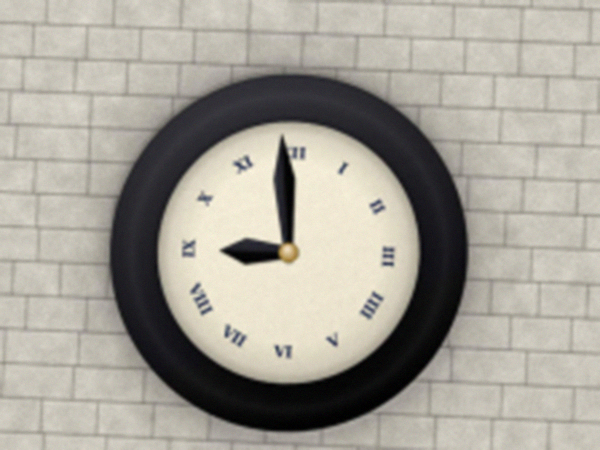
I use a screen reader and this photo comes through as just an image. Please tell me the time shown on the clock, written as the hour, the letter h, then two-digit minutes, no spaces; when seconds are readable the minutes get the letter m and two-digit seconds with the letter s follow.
8h59
